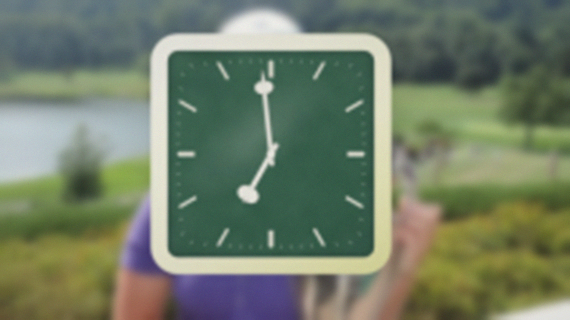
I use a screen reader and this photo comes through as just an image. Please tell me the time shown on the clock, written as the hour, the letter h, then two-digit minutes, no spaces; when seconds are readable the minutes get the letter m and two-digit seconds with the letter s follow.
6h59
